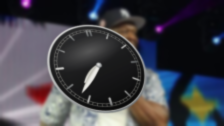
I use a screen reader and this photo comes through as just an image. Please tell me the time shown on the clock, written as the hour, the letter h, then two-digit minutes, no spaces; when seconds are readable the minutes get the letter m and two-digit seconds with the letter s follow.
7h37
